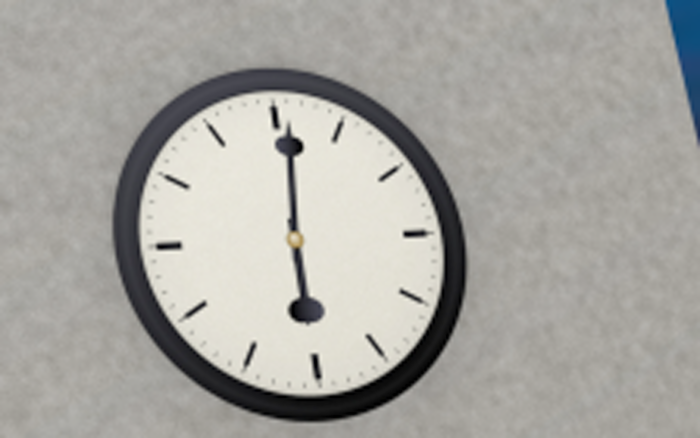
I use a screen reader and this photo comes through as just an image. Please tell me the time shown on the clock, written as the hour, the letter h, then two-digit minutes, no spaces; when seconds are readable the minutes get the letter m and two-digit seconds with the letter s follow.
6h01
